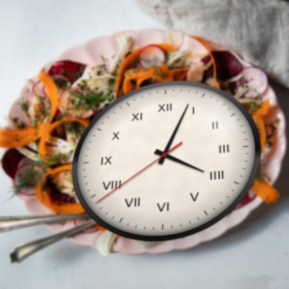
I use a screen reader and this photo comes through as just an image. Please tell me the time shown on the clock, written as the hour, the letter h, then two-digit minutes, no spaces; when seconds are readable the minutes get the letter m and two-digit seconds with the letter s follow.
4h03m39s
